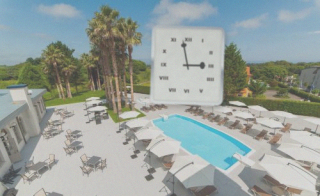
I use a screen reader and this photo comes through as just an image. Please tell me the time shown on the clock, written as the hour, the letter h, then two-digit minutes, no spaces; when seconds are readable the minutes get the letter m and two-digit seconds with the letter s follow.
2h58
